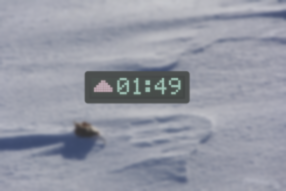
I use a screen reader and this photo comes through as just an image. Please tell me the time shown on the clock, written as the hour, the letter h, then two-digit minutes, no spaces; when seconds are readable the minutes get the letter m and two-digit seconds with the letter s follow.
1h49
